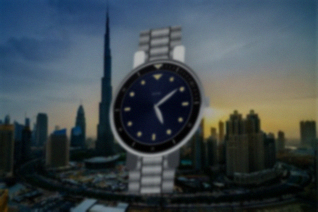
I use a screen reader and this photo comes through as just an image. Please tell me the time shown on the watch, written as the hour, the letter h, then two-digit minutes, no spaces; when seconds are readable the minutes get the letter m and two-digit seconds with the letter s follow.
5h09
